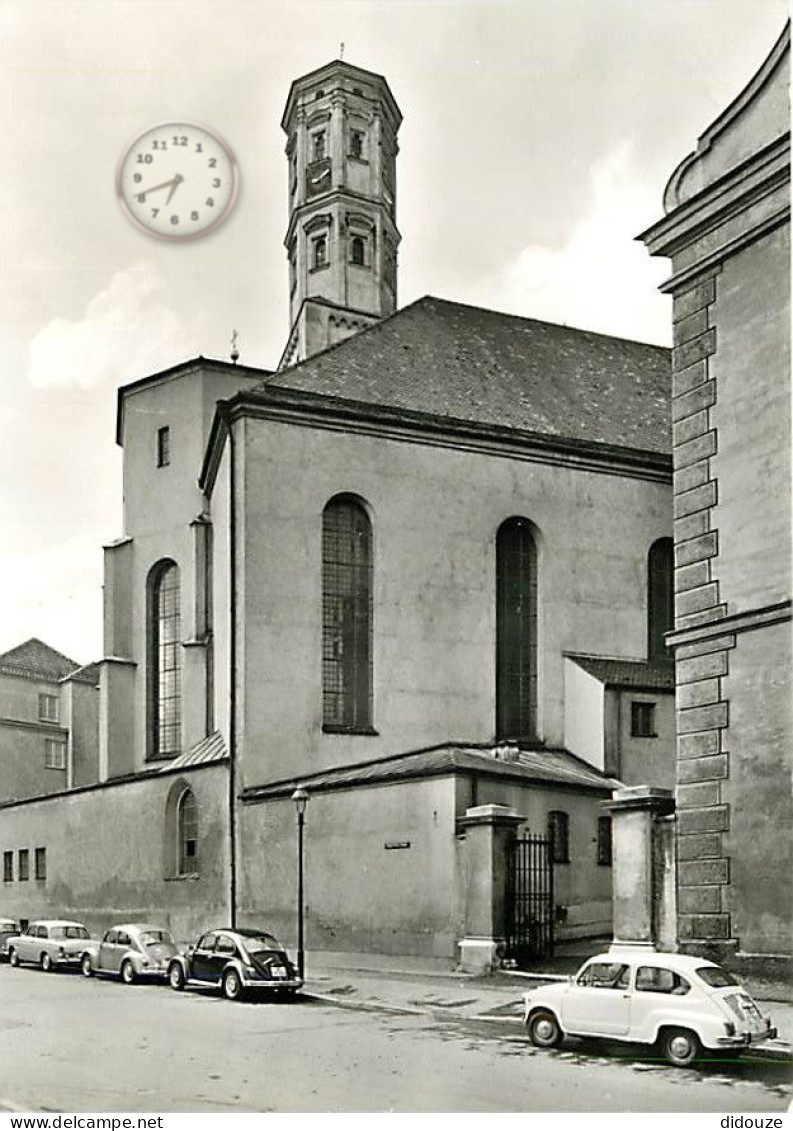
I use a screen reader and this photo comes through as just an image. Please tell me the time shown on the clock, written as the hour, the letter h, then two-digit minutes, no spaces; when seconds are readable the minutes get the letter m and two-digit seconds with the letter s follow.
6h41
